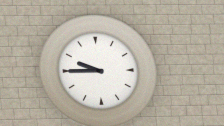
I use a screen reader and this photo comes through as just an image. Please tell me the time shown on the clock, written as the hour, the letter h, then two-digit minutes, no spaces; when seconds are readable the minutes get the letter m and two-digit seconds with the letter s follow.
9h45
